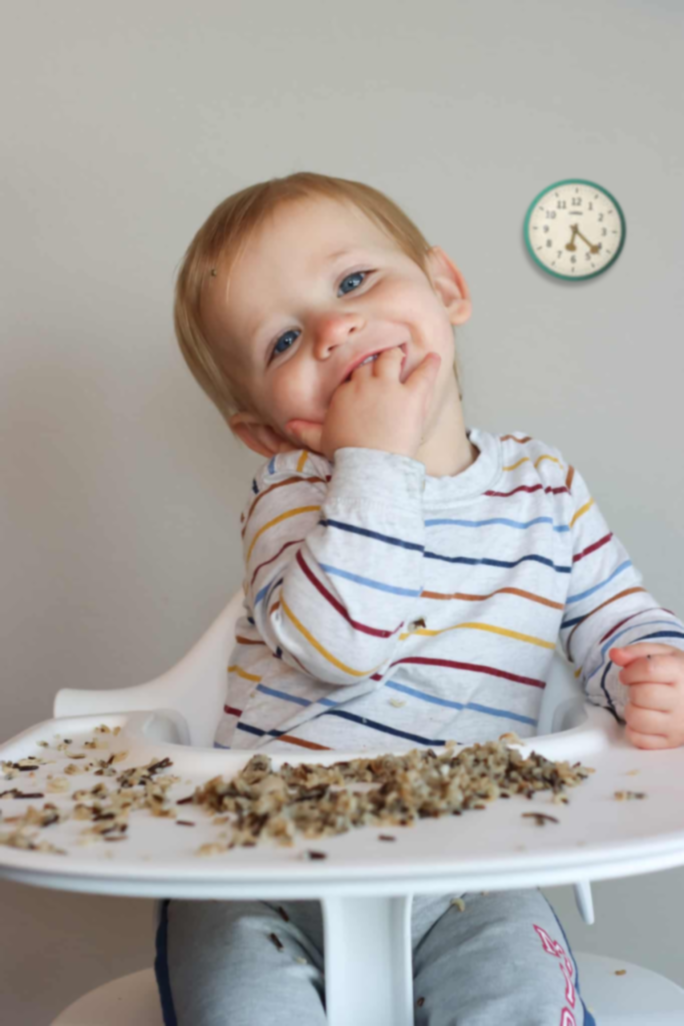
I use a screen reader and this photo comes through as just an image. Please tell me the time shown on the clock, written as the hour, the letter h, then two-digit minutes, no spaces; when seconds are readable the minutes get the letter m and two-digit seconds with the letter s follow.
6h22
